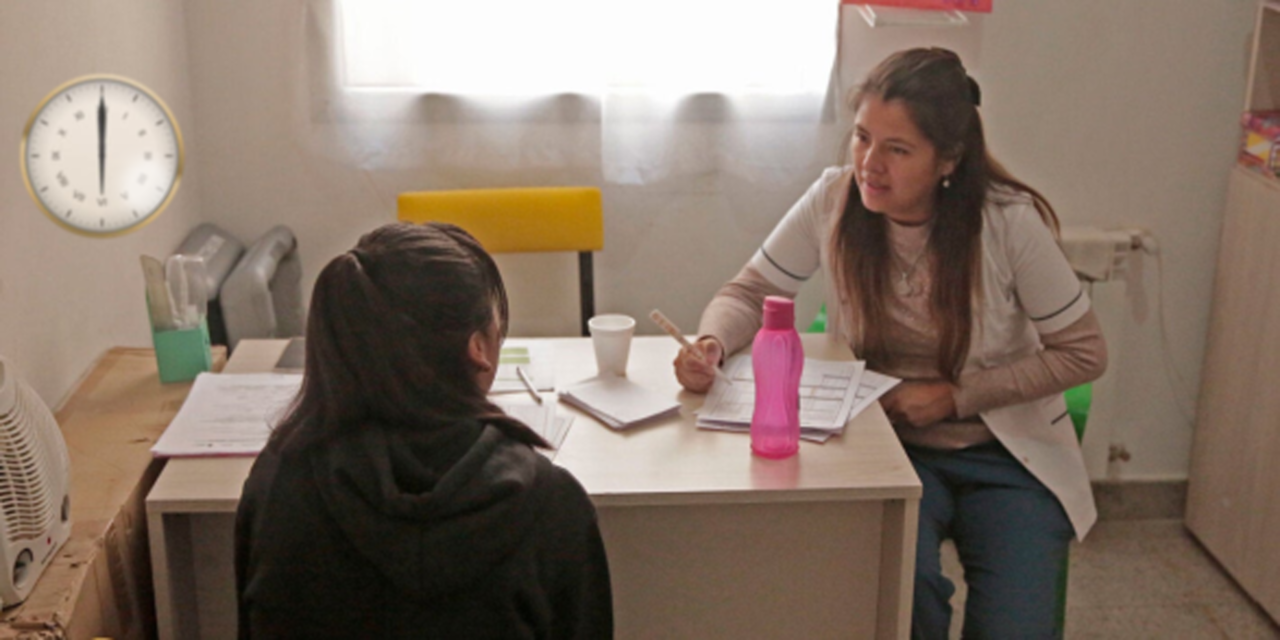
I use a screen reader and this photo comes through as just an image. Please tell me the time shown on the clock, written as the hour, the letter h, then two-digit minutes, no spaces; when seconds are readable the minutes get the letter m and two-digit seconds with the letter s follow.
6h00
